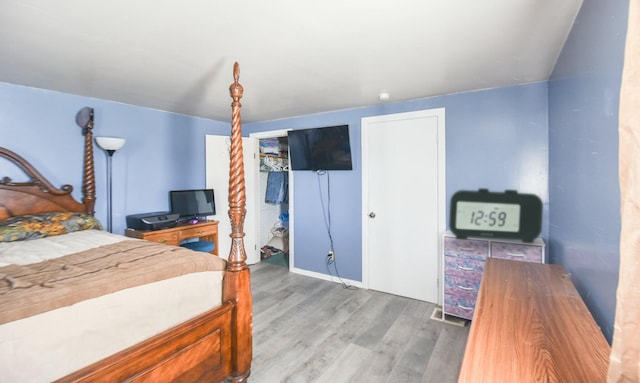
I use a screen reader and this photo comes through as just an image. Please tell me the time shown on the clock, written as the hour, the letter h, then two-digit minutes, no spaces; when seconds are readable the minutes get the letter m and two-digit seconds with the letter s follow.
12h59
